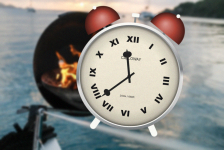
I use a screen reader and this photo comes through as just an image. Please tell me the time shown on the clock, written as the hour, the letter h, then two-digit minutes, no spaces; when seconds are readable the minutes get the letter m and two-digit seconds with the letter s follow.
11h38
